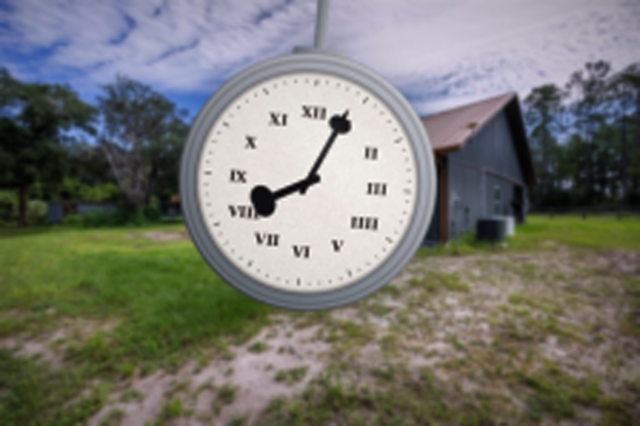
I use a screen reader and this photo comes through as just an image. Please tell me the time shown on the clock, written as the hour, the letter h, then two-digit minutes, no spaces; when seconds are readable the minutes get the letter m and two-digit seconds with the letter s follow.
8h04
